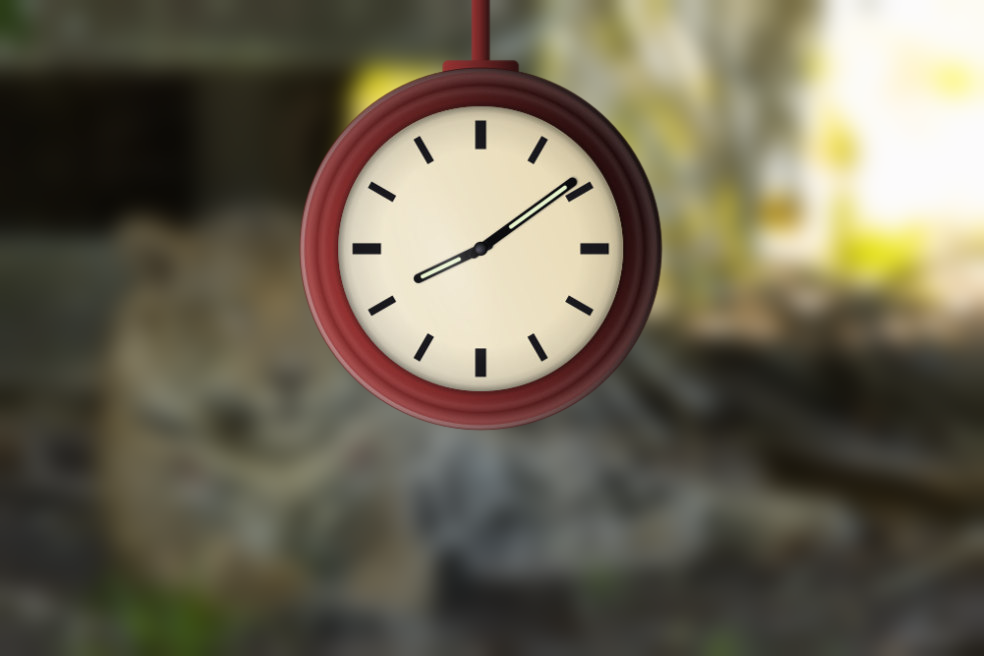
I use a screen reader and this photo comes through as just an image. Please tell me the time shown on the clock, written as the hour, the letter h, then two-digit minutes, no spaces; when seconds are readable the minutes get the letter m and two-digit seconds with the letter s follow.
8h09
